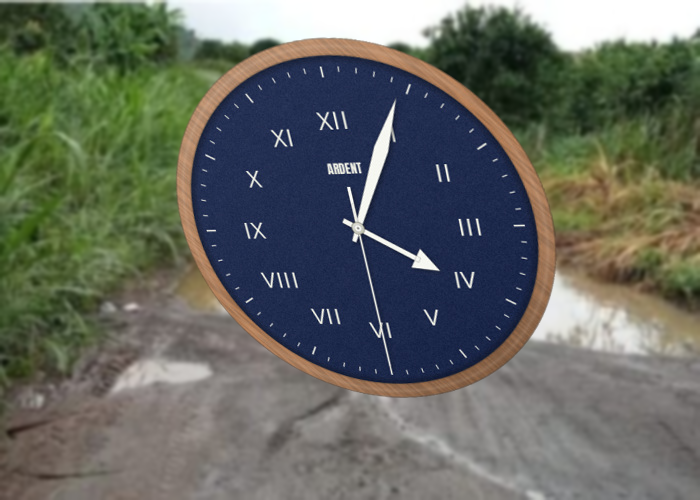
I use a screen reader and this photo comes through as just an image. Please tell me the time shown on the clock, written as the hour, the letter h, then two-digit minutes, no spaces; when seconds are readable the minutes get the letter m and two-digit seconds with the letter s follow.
4h04m30s
